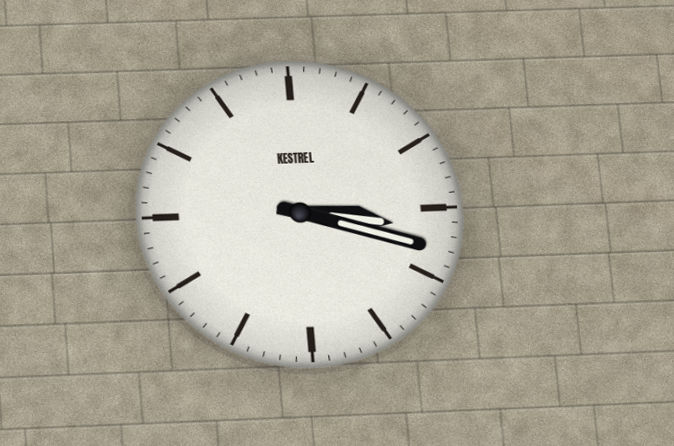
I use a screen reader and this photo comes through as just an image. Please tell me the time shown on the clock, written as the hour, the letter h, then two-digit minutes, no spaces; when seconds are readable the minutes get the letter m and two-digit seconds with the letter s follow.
3h18
